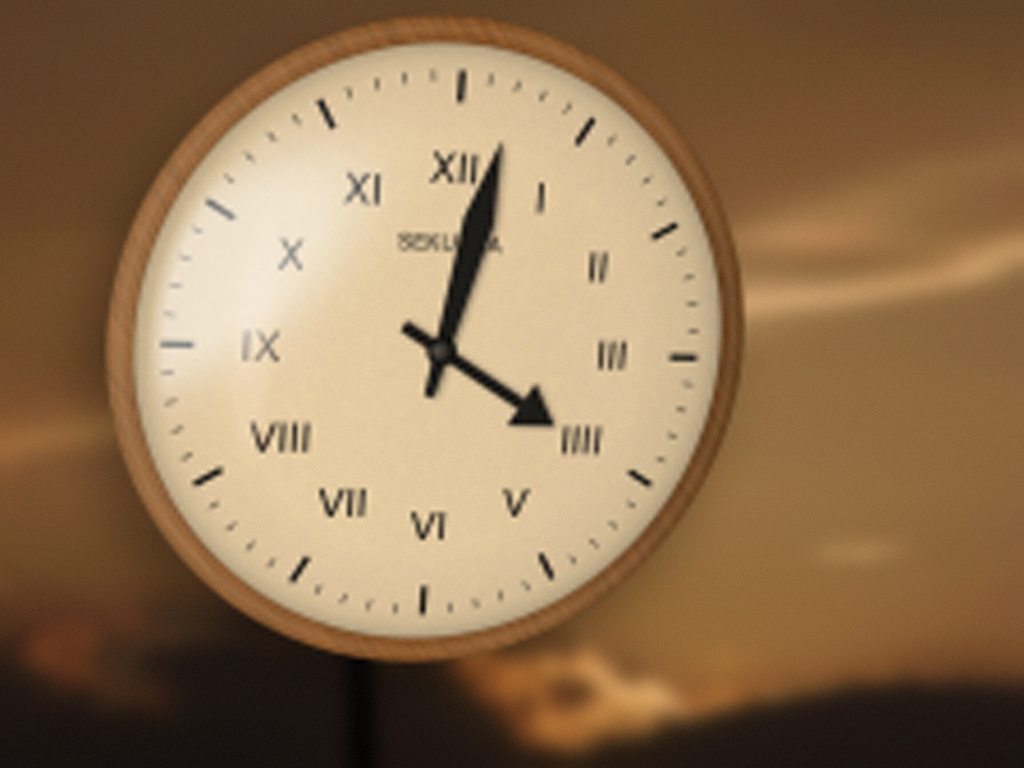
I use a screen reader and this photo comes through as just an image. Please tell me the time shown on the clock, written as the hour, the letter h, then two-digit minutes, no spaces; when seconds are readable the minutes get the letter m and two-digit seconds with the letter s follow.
4h02
